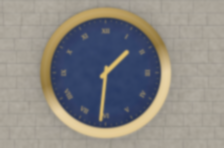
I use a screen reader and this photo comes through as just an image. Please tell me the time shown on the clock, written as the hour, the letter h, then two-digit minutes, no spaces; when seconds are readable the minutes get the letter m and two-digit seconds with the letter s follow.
1h31
